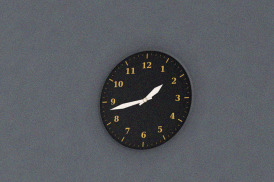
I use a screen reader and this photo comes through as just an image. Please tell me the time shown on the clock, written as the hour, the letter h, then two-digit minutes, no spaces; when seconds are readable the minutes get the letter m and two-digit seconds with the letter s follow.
1h43
